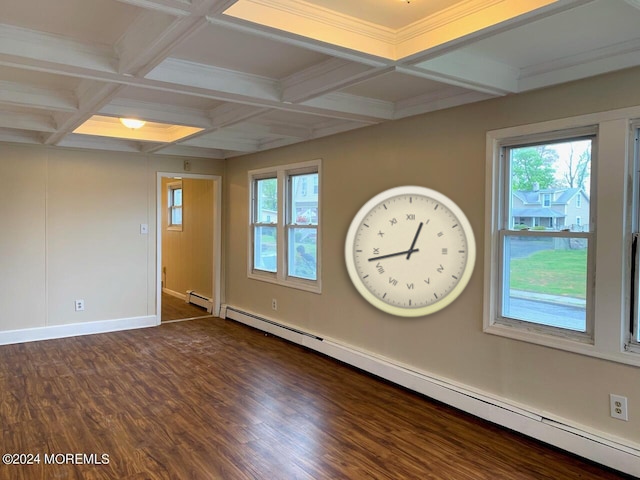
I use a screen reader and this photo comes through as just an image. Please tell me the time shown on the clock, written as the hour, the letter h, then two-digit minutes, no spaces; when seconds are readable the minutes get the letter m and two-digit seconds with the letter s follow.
12h43
